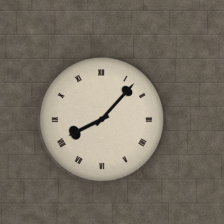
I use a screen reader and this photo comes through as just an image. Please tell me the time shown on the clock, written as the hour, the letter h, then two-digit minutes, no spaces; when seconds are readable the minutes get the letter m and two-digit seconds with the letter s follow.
8h07
